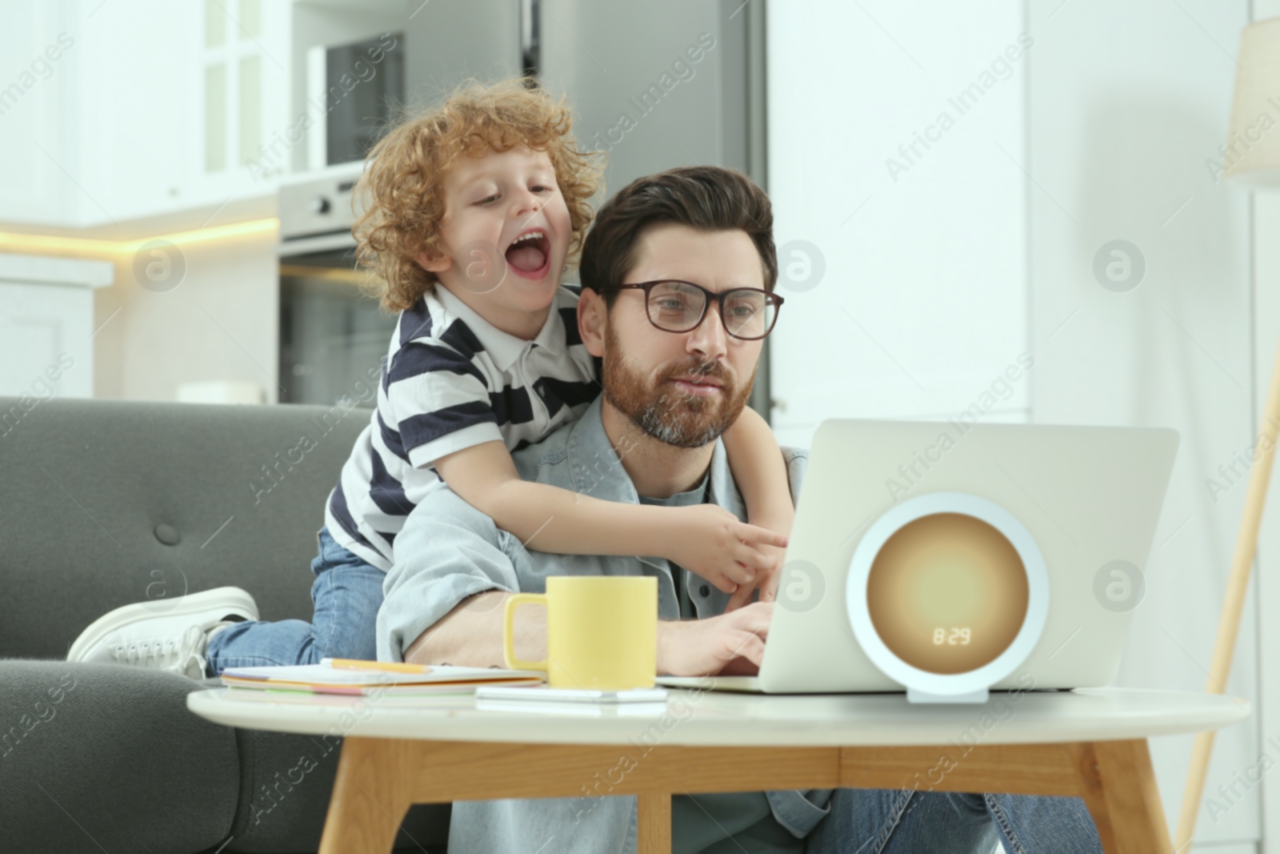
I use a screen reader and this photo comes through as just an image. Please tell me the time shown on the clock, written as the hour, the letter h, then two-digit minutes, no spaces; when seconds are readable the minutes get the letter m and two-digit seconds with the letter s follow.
8h29
